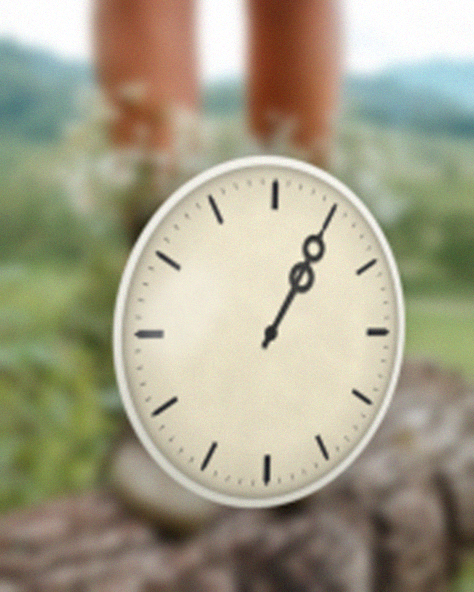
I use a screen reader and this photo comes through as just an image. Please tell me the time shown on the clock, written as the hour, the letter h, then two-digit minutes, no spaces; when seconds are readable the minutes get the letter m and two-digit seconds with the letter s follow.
1h05
